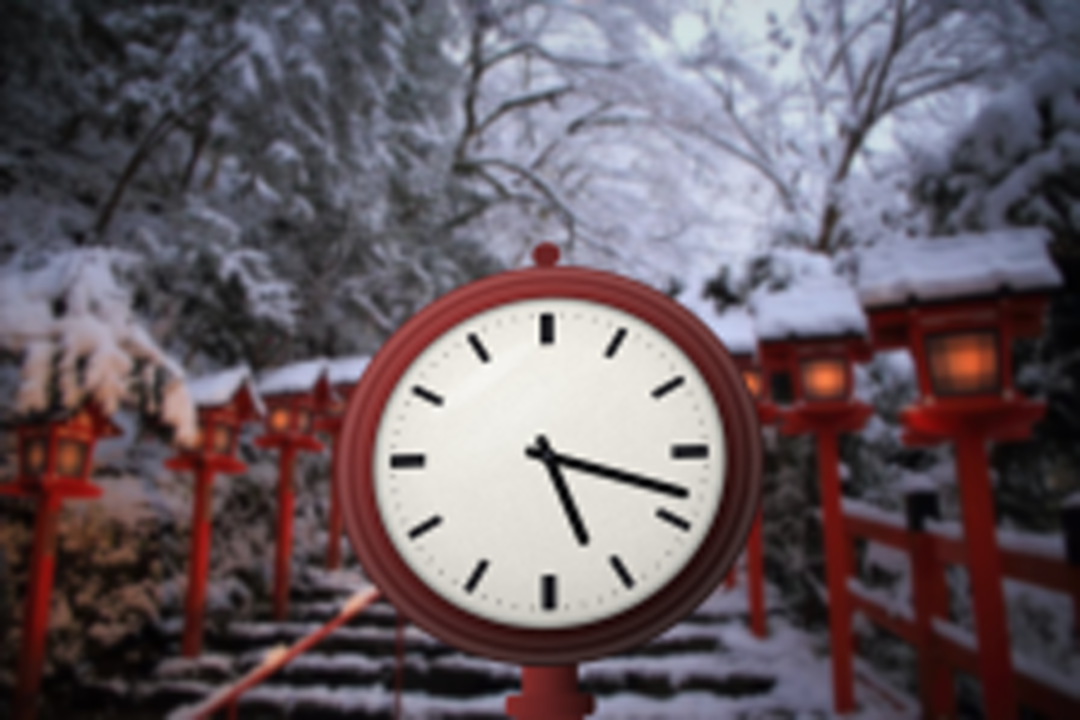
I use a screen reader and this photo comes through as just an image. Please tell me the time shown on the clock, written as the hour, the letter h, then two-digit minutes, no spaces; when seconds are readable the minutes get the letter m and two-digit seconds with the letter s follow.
5h18
